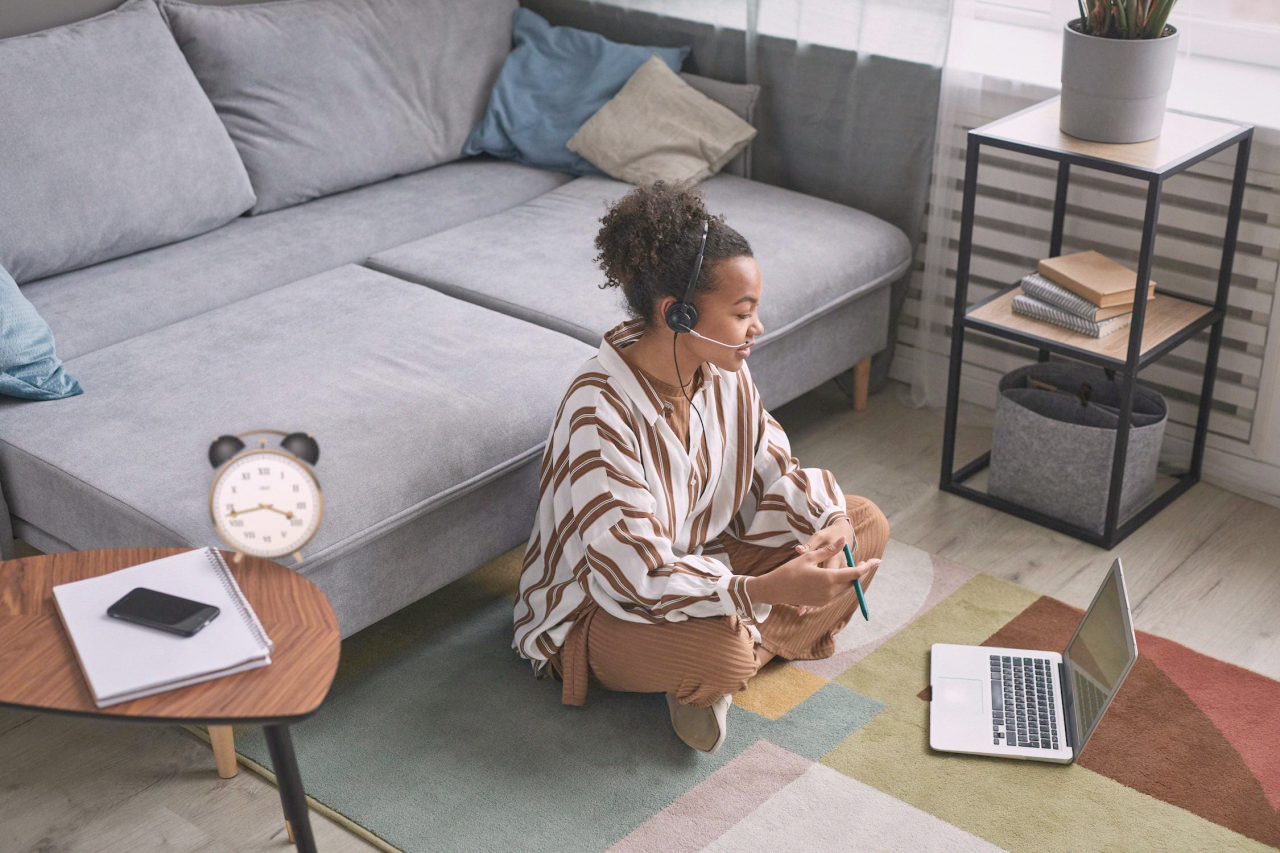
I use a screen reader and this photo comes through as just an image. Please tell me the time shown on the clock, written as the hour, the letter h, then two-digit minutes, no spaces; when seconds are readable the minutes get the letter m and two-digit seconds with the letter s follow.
3h43
